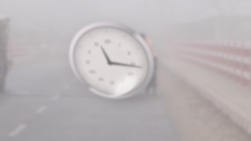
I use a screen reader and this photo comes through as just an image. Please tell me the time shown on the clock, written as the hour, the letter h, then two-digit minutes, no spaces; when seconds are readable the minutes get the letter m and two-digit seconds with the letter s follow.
11h16
